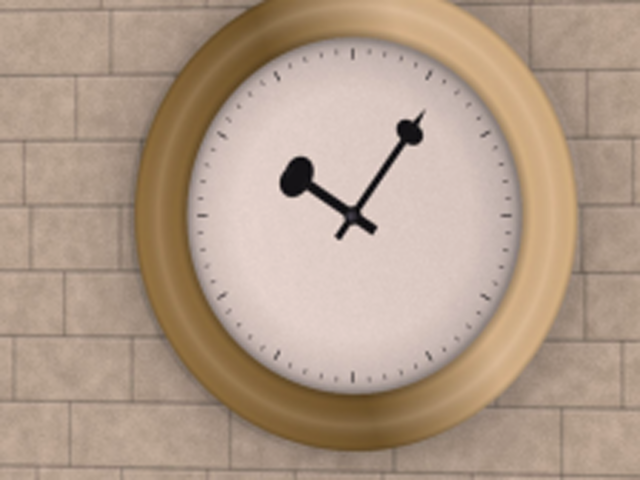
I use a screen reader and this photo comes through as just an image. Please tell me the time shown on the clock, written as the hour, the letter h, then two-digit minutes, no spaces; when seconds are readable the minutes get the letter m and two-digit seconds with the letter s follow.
10h06
